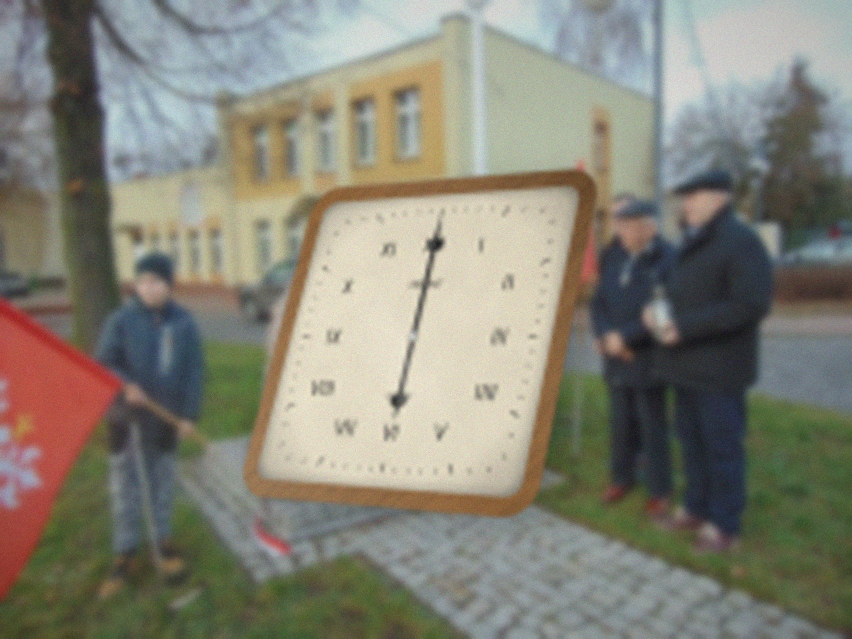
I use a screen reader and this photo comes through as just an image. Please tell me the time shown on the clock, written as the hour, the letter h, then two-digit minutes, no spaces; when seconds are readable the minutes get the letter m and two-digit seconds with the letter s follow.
6h00
